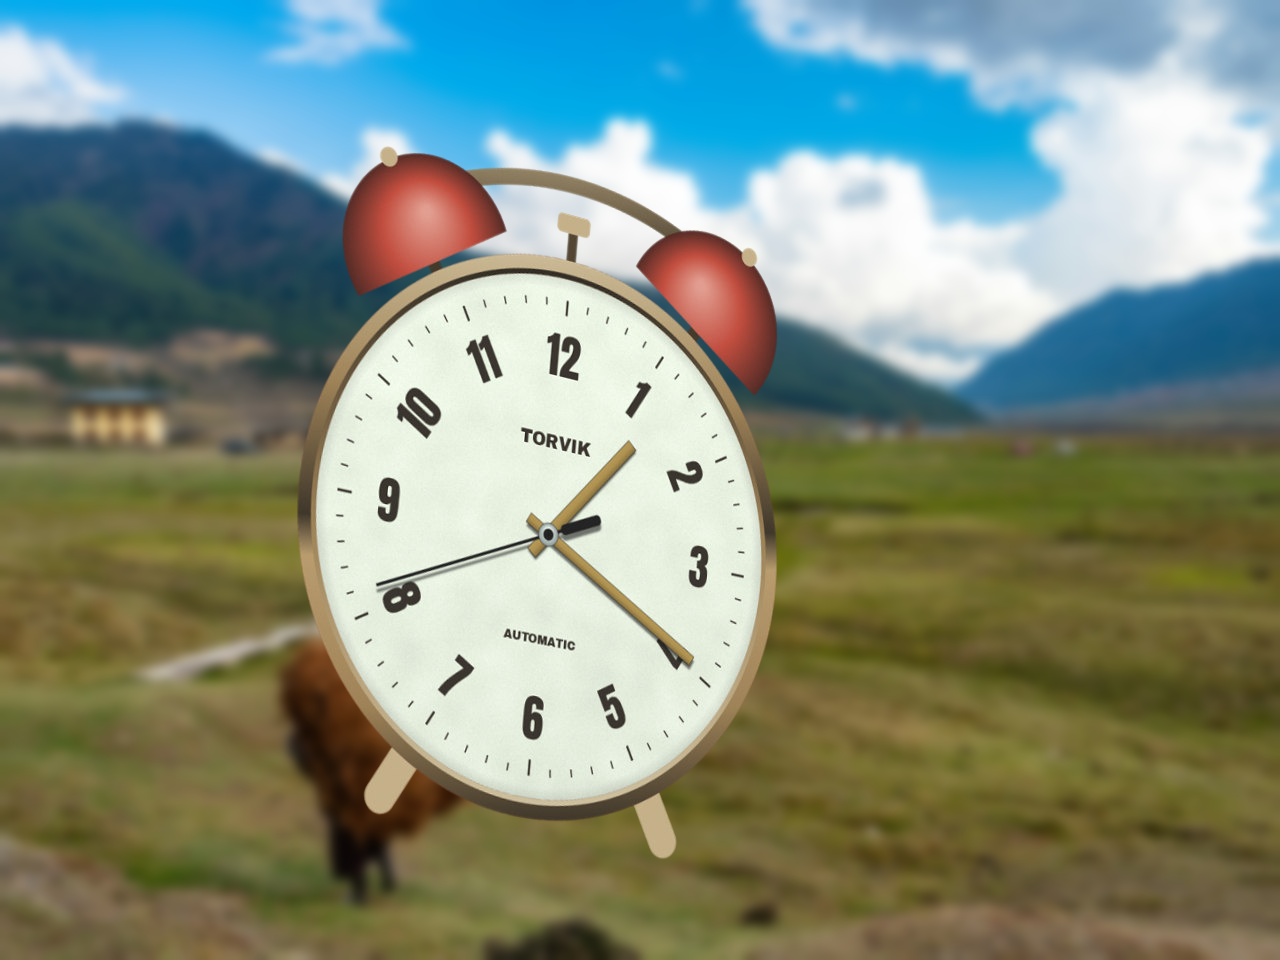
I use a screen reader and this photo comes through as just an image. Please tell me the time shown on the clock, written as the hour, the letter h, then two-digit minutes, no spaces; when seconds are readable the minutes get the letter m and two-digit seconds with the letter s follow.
1h19m41s
